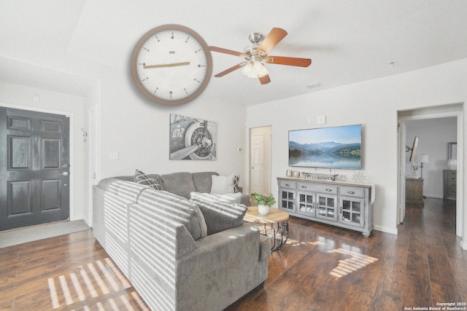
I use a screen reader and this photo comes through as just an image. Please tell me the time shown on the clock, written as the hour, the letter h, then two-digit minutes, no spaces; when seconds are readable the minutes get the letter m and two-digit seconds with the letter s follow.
2h44
